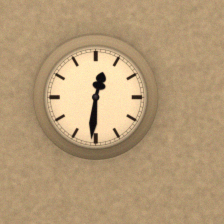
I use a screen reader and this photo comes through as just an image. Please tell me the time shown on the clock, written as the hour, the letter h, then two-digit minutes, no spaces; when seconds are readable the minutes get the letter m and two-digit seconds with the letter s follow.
12h31
